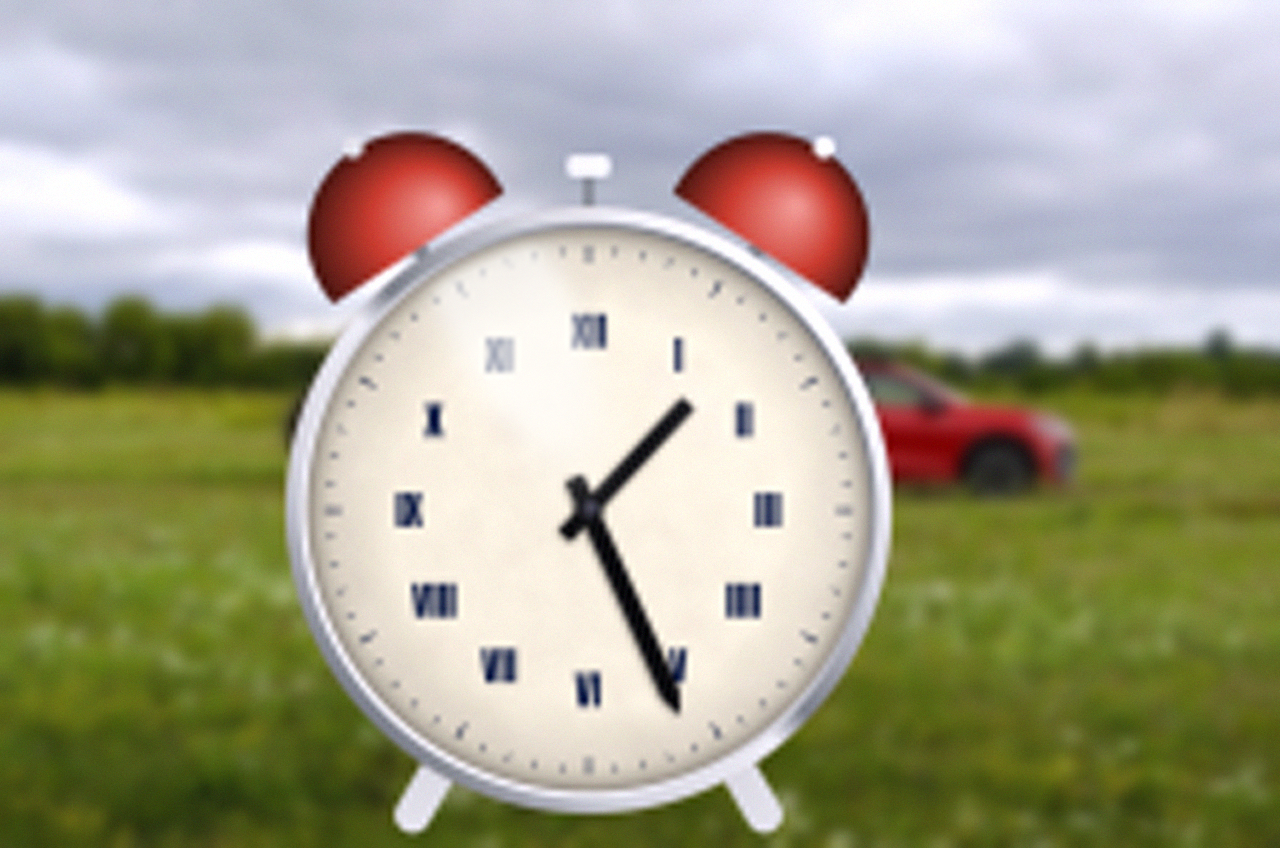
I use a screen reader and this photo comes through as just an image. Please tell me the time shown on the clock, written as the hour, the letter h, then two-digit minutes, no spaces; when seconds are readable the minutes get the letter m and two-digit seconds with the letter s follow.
1h26
